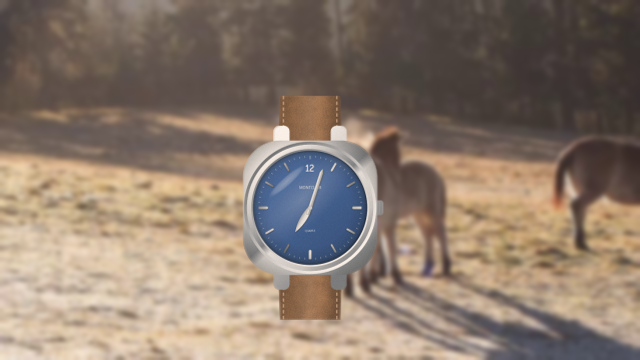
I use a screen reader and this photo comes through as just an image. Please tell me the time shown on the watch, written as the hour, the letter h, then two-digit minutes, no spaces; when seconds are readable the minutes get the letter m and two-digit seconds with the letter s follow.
7h03
